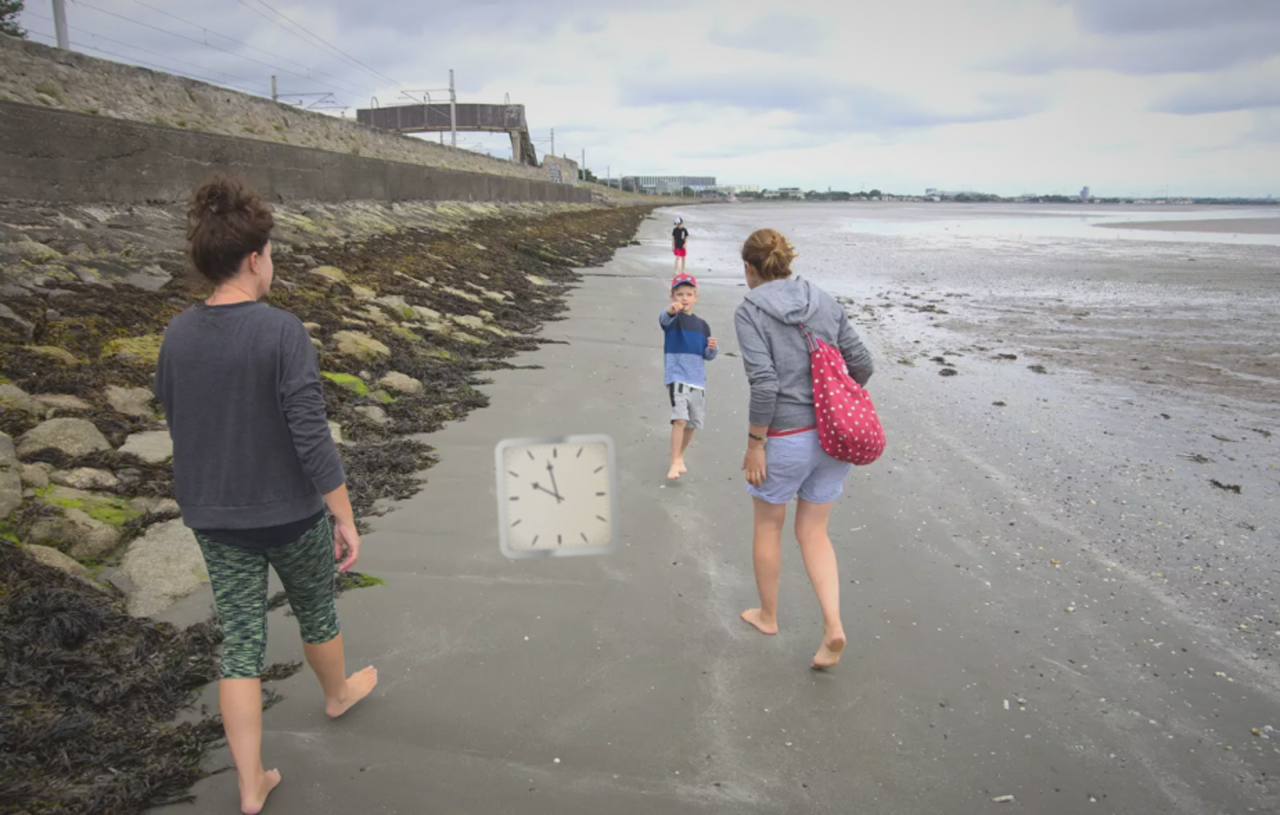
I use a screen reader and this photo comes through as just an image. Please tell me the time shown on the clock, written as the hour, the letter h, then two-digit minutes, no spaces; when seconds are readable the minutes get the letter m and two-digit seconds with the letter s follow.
9h58
